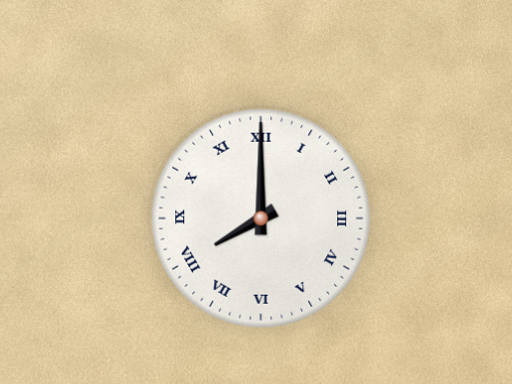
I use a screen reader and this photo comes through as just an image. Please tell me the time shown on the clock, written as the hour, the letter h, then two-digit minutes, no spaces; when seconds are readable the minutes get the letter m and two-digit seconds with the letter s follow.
8h00
